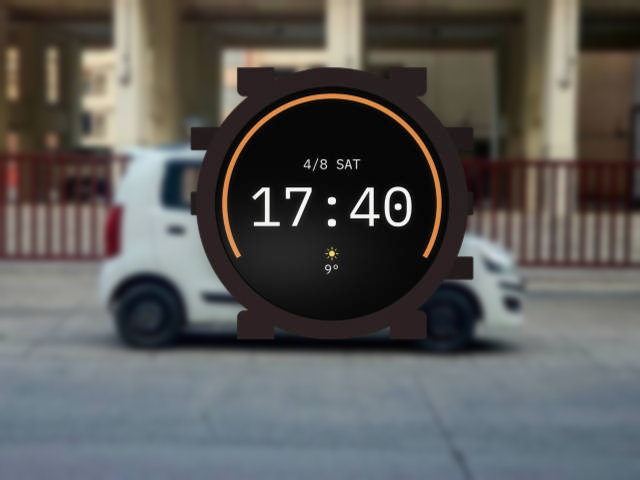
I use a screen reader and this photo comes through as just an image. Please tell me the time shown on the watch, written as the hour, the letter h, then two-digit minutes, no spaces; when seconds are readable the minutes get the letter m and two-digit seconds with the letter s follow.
17h40
